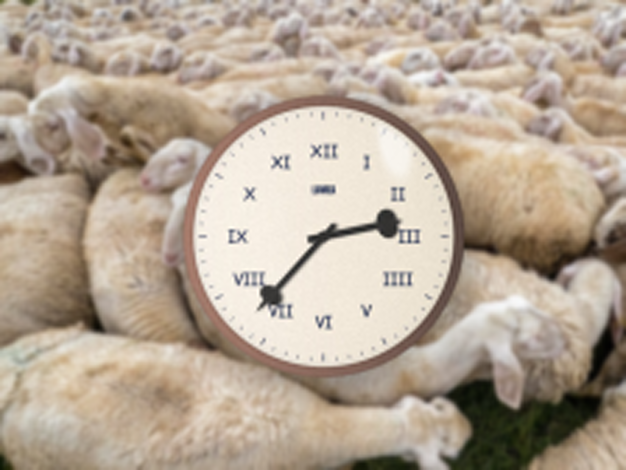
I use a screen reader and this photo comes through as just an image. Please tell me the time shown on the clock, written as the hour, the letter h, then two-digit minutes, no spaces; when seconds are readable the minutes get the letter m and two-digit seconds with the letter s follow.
2h37
